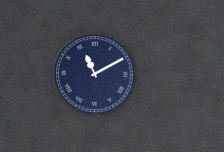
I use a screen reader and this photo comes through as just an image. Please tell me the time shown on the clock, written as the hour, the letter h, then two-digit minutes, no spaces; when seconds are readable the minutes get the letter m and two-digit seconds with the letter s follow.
11h10
